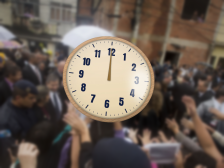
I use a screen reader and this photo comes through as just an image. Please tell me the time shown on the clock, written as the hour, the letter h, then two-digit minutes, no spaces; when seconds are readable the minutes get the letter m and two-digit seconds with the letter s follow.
12h00
